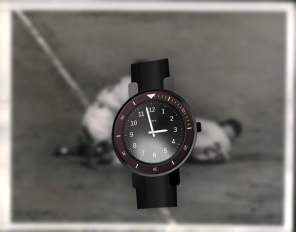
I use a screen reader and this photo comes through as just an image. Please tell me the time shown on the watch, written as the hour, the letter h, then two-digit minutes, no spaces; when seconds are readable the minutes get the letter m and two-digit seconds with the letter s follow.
2h58
